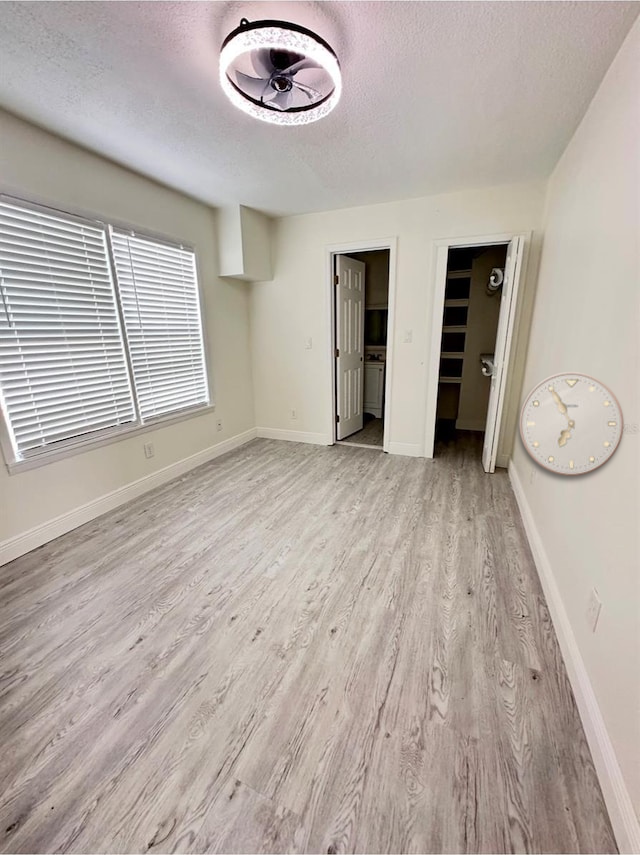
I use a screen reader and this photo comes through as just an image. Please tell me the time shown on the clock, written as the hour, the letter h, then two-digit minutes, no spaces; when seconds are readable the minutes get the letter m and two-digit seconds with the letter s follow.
6h55
